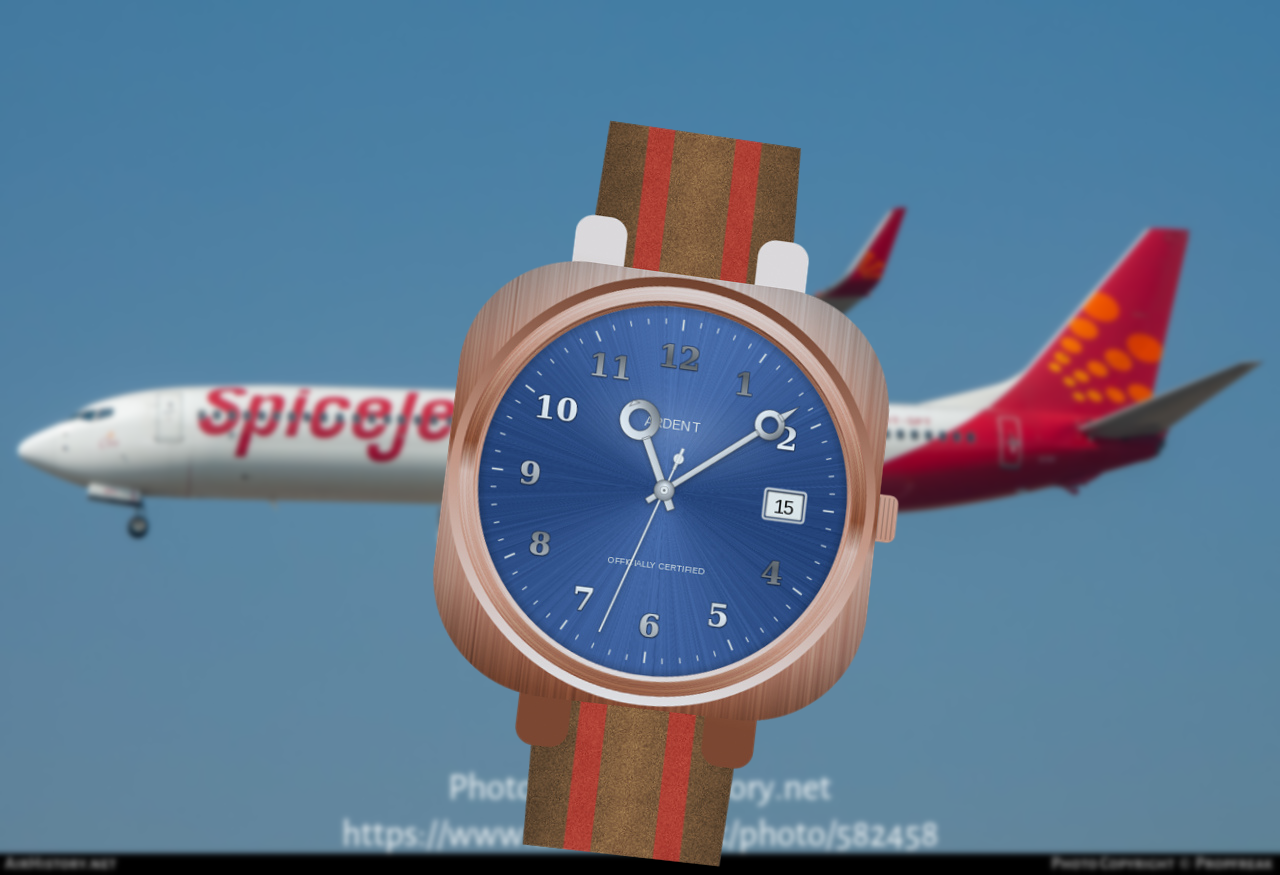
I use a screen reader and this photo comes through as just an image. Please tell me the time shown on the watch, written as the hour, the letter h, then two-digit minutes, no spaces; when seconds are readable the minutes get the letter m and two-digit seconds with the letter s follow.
11h08m33s
